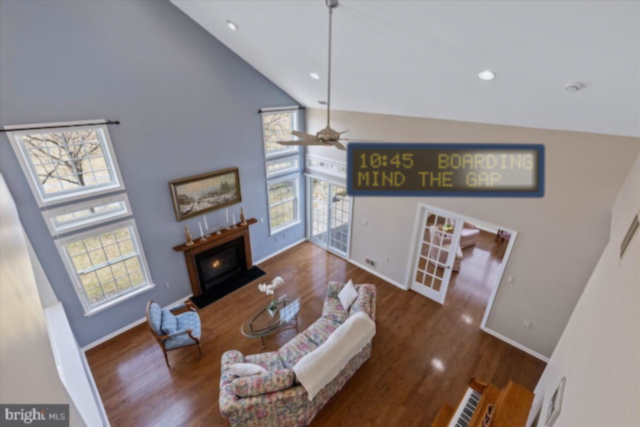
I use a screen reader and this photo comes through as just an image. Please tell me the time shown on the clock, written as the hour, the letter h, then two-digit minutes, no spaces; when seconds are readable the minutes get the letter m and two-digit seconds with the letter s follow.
10h45
